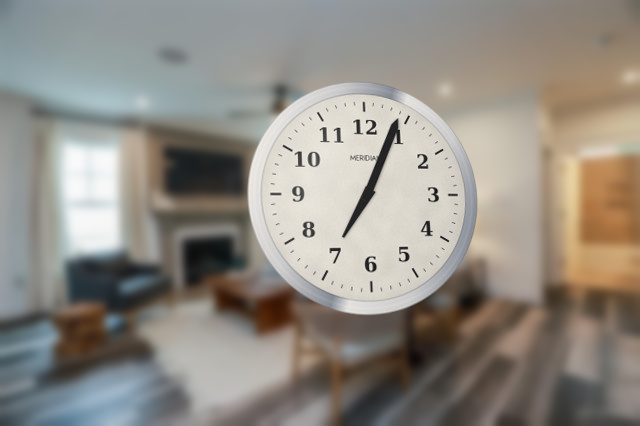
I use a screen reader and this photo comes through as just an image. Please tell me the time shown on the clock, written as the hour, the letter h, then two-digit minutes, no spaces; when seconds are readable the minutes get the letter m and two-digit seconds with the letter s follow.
7h04
